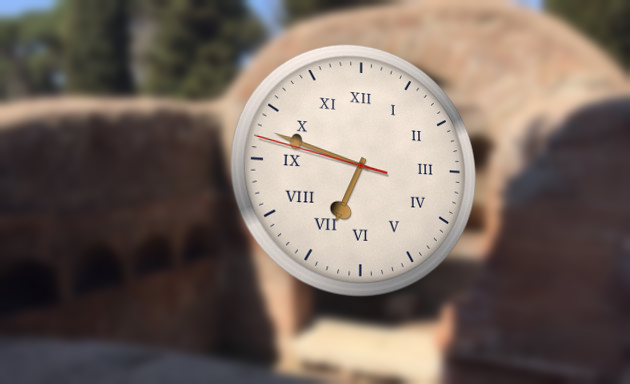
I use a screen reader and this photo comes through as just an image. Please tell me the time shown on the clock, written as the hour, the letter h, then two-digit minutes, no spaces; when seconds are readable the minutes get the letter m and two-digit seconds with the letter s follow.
6h47m47s
